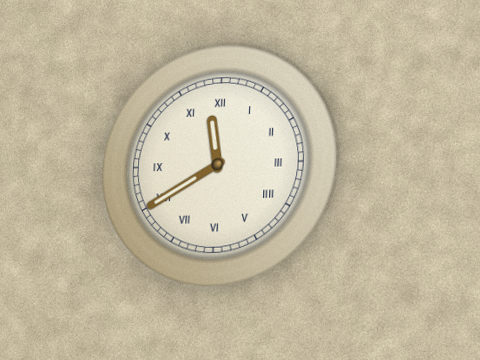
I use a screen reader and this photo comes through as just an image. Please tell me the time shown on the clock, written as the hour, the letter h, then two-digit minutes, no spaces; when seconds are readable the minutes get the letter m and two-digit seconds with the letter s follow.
11h40
